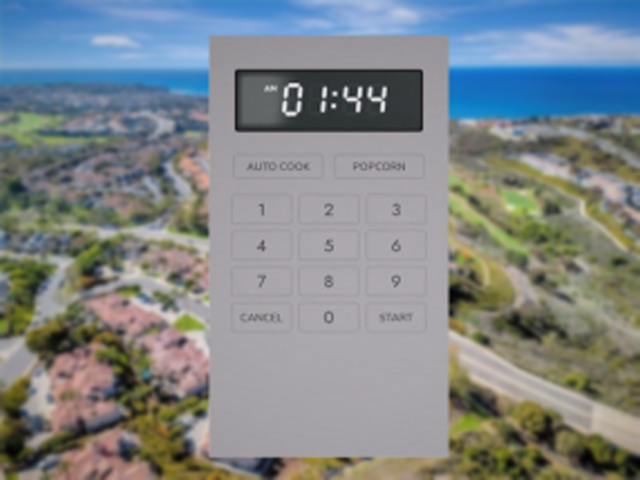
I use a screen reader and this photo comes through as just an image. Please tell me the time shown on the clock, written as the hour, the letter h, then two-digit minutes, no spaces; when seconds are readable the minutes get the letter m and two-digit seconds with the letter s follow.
1h44
